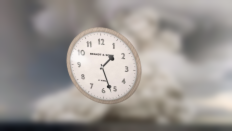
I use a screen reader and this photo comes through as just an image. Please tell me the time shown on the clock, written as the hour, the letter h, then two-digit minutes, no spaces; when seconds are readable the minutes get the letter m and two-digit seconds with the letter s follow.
1h27
